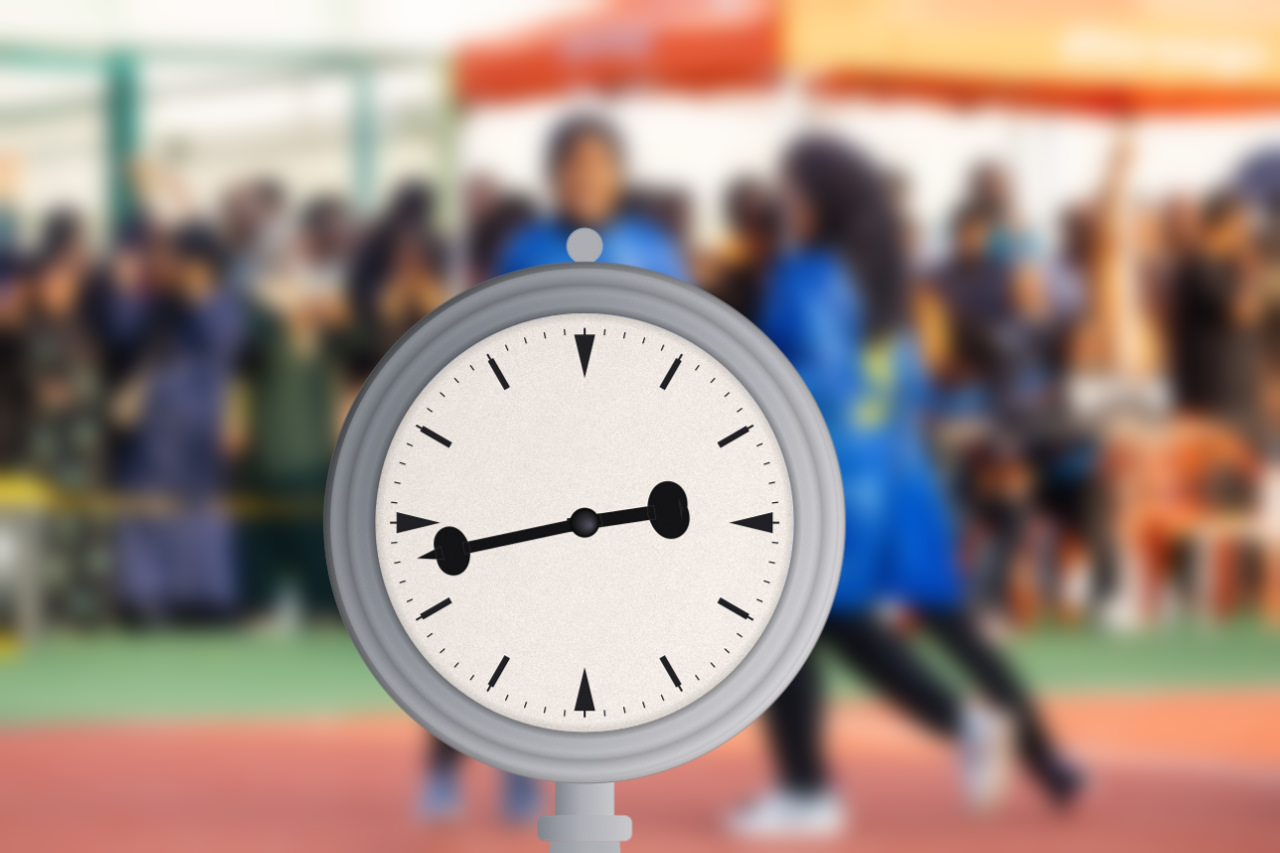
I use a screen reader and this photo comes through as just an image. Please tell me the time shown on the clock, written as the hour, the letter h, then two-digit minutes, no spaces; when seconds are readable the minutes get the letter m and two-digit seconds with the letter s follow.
2h43
